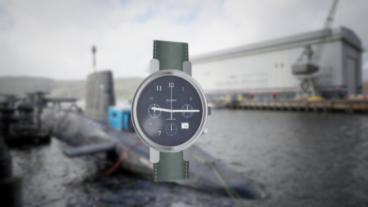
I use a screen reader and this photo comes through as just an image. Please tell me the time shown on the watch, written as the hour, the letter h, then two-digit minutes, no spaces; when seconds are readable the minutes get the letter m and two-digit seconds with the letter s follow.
9h15
